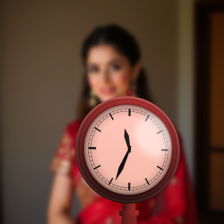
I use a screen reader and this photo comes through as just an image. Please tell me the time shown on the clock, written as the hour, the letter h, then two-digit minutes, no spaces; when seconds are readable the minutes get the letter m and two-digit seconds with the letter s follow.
11h34
